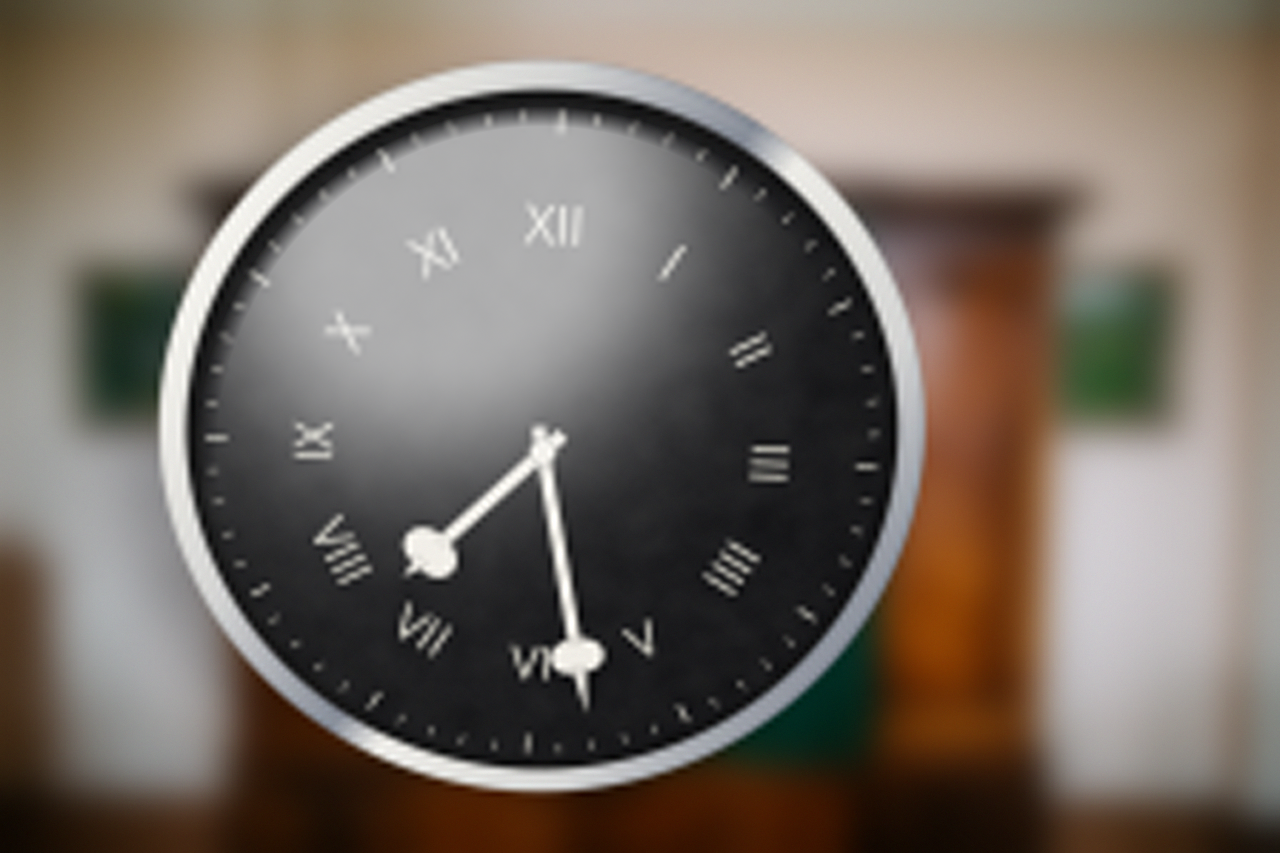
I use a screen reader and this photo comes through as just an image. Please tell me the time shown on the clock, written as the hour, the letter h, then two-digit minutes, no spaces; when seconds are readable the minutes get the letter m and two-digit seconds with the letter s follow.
7h28
